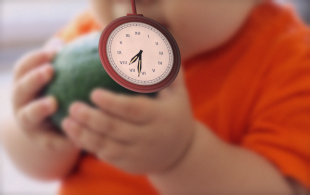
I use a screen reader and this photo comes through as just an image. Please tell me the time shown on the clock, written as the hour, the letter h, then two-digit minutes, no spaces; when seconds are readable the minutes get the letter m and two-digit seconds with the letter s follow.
7h32
